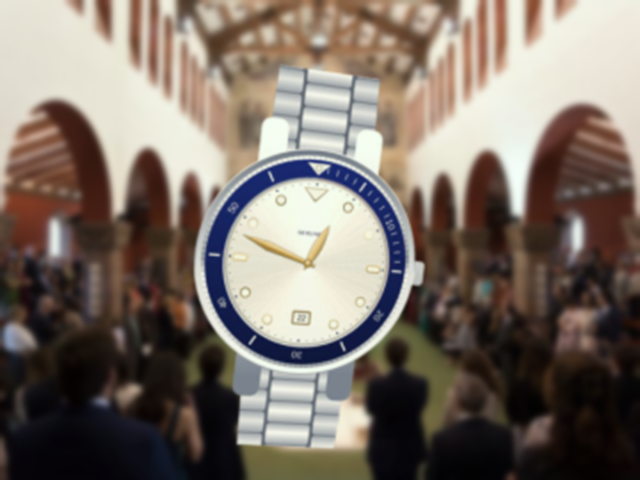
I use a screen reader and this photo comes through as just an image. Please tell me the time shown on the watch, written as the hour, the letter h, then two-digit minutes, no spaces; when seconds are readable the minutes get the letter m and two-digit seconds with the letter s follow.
12h48
